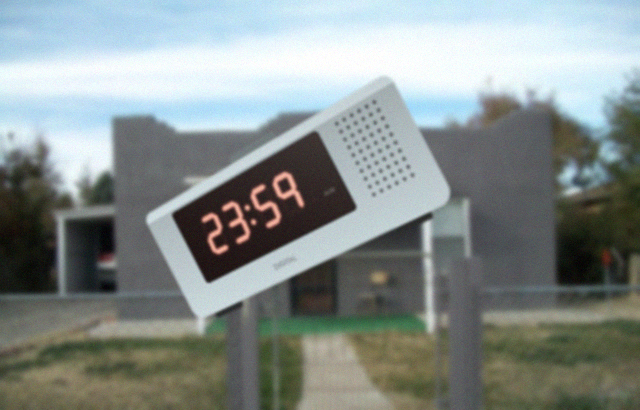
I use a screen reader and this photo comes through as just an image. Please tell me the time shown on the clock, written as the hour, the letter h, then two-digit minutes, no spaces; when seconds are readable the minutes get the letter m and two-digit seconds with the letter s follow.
23h59
